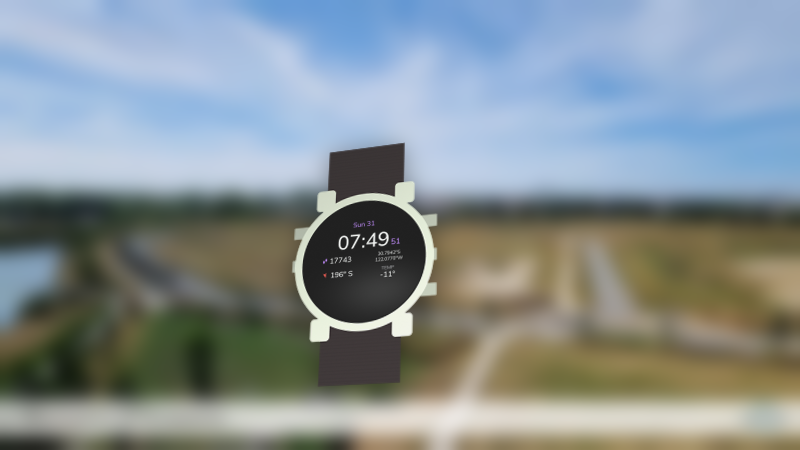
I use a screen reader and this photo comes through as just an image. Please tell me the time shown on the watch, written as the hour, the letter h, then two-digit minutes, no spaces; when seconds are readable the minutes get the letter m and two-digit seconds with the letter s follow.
7h49m51s
